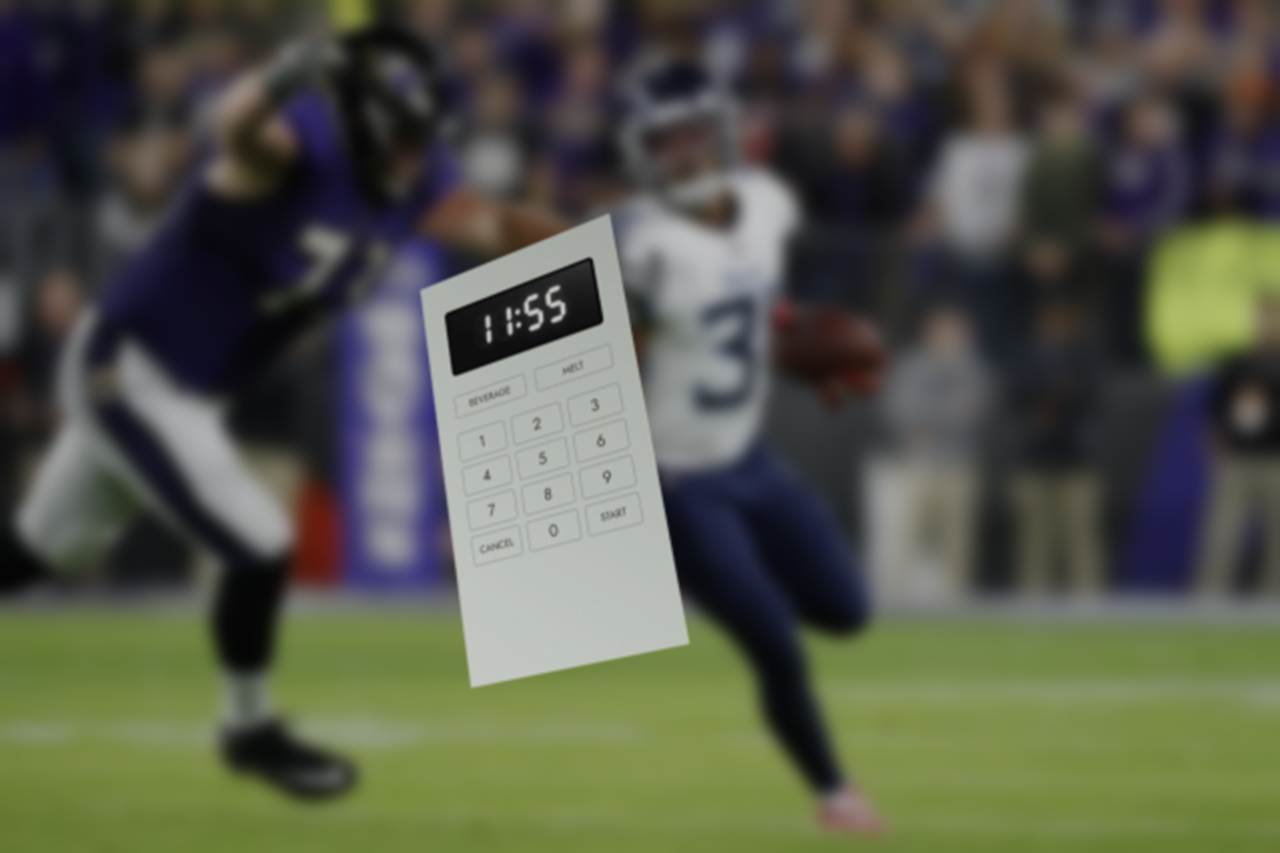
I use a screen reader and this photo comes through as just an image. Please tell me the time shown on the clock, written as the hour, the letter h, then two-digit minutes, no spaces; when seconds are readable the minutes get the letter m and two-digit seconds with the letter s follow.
11h55
